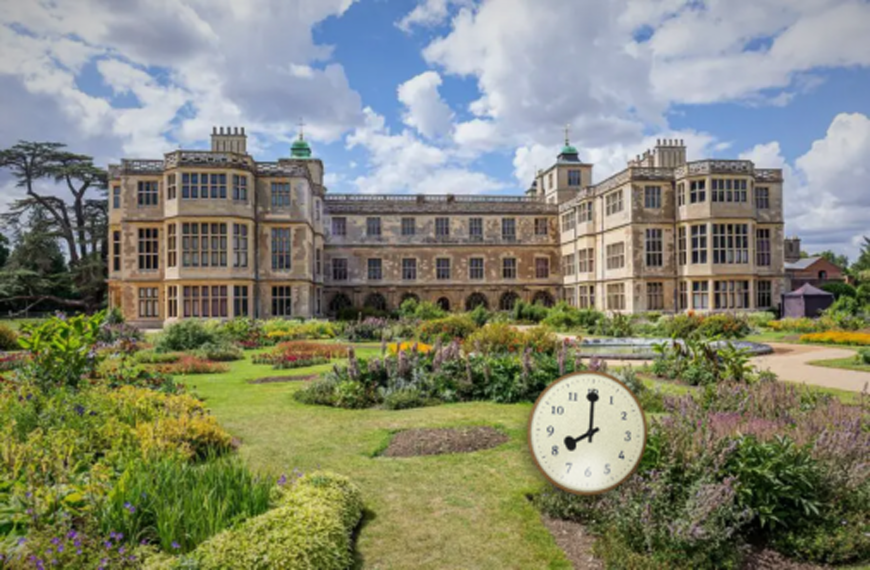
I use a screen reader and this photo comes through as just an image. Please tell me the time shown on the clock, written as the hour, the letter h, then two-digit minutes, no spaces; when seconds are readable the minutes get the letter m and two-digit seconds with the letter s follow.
8h00
